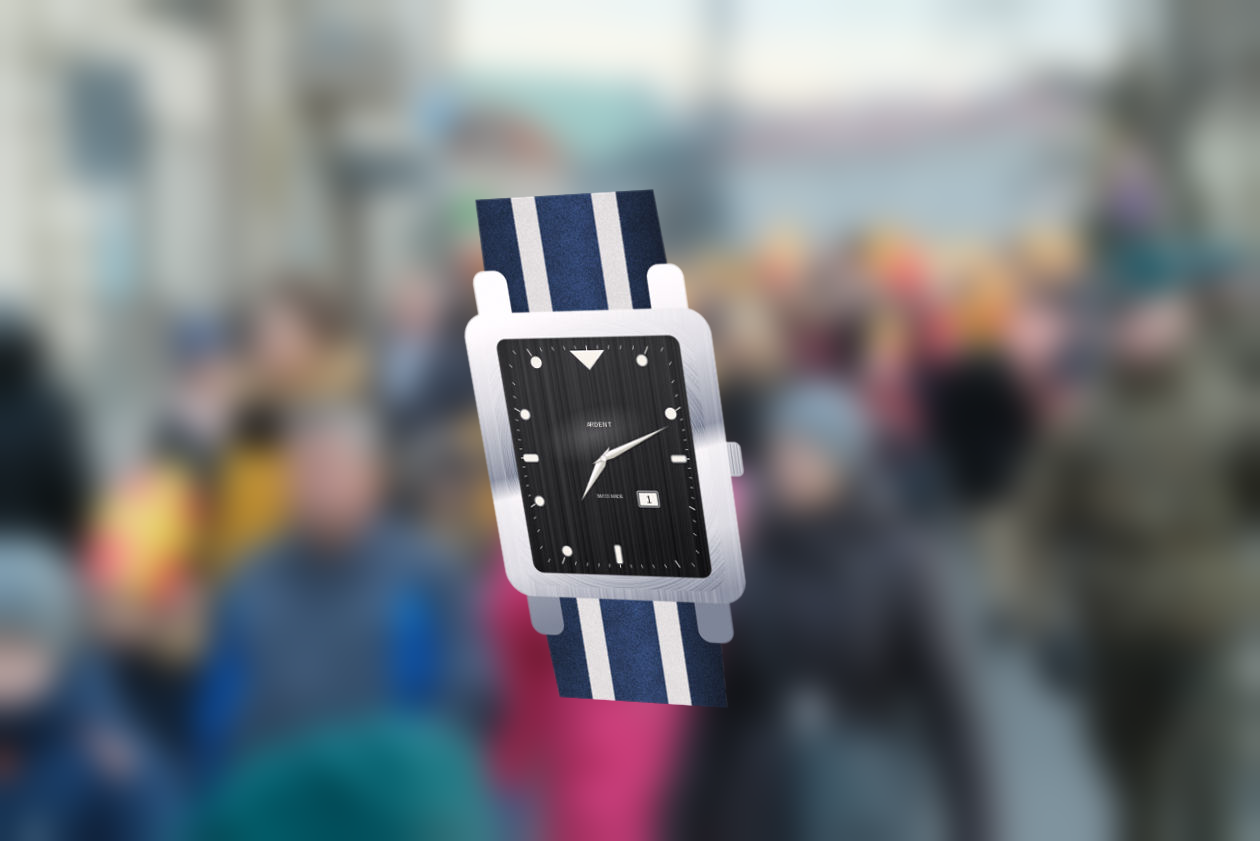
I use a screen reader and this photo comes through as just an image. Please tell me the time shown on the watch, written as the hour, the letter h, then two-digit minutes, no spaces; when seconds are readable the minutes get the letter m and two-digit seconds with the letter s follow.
7h11
